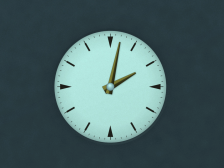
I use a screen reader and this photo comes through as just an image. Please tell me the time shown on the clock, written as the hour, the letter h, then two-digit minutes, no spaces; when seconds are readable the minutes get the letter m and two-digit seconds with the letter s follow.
2h02
